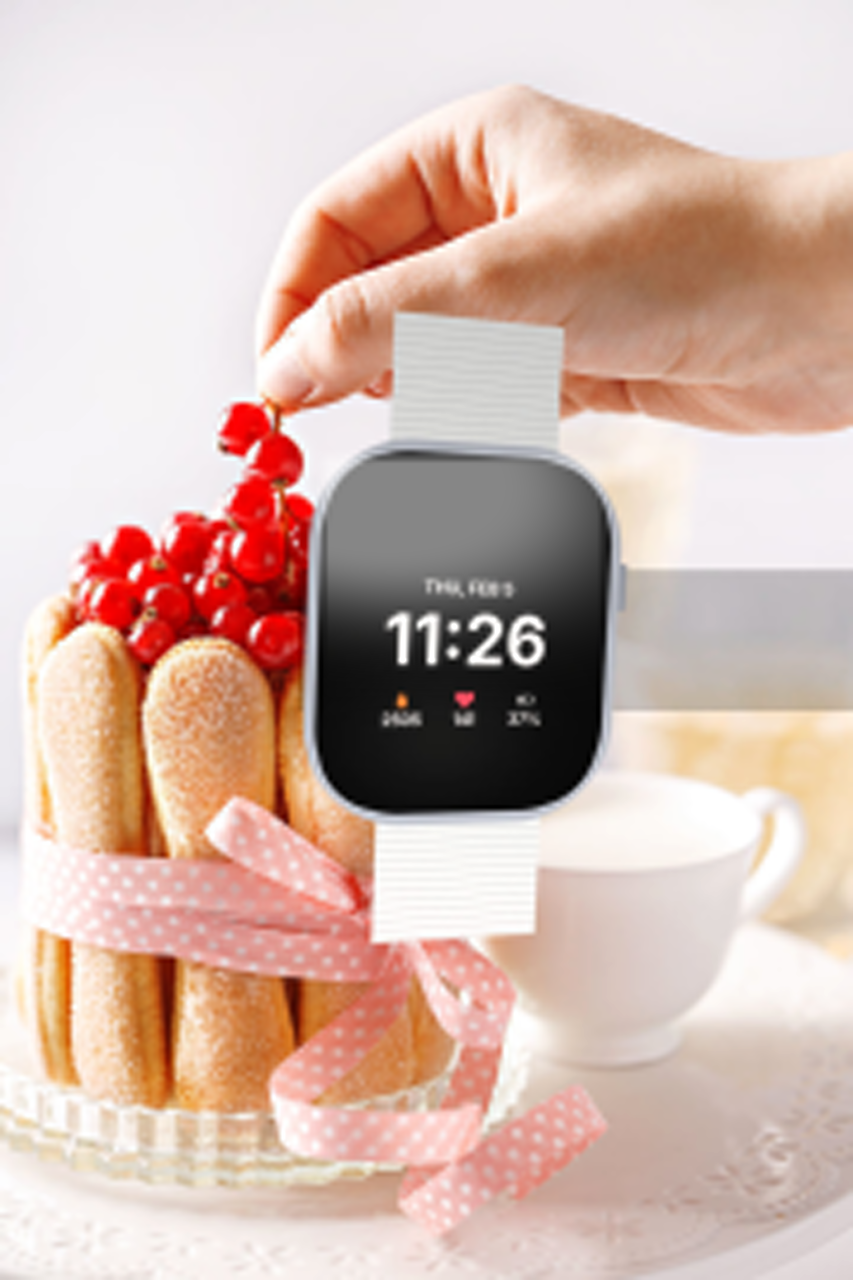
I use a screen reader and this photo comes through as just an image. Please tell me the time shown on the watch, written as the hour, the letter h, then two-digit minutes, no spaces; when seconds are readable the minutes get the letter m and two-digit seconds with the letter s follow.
11h26
